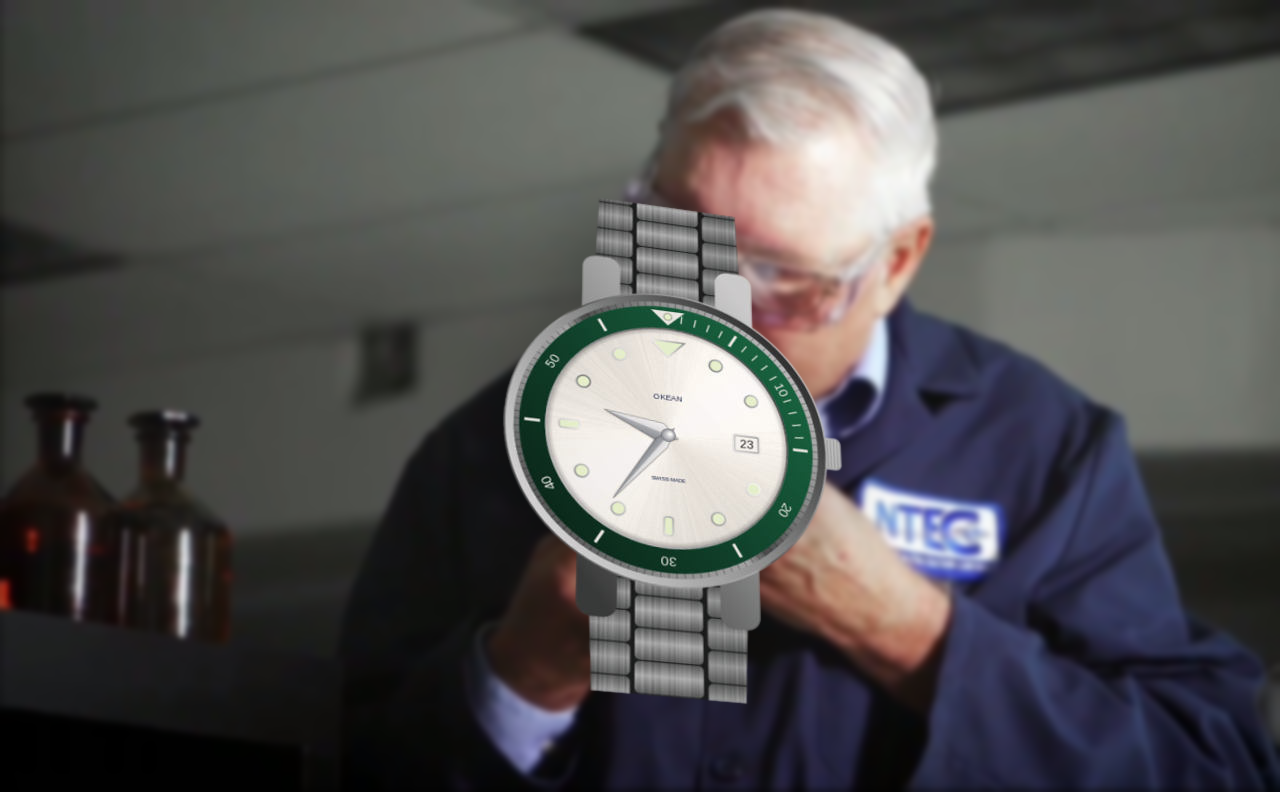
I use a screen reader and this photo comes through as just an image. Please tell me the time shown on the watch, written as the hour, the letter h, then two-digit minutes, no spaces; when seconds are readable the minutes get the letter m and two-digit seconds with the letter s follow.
9h36
